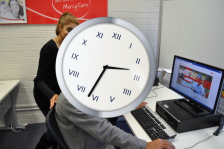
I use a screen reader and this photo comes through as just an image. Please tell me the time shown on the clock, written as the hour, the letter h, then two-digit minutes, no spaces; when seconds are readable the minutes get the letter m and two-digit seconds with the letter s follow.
2h32
